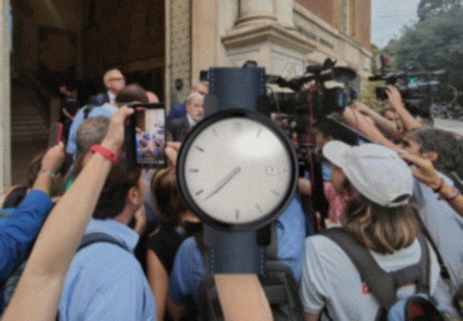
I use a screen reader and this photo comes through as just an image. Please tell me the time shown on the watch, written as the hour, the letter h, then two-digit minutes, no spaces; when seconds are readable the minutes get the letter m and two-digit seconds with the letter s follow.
7h38
